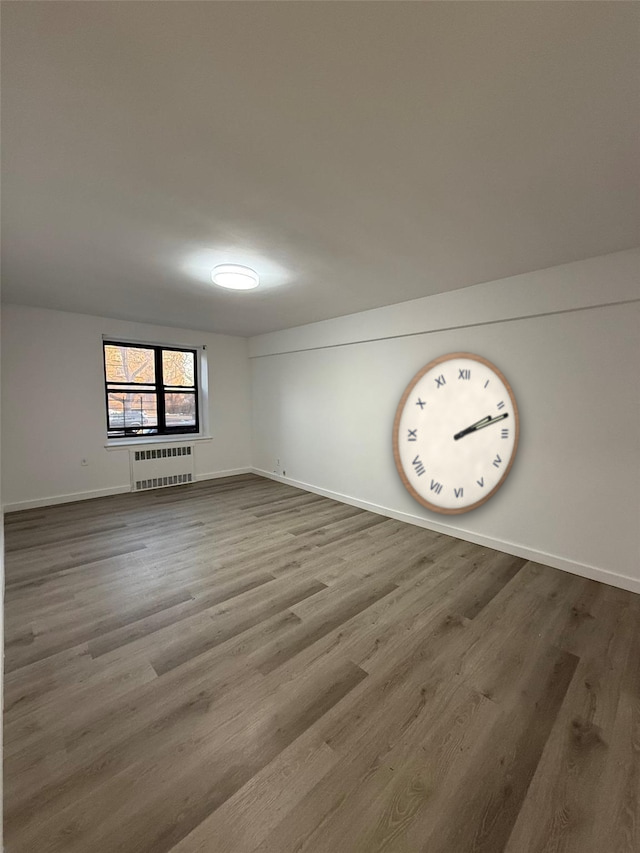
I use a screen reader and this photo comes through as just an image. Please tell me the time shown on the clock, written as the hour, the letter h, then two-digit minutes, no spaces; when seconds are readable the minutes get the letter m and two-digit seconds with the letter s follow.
2h12
